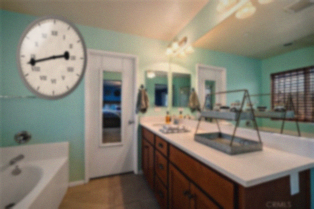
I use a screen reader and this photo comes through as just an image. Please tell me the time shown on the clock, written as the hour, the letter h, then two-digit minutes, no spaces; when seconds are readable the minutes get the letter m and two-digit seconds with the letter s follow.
2h43
